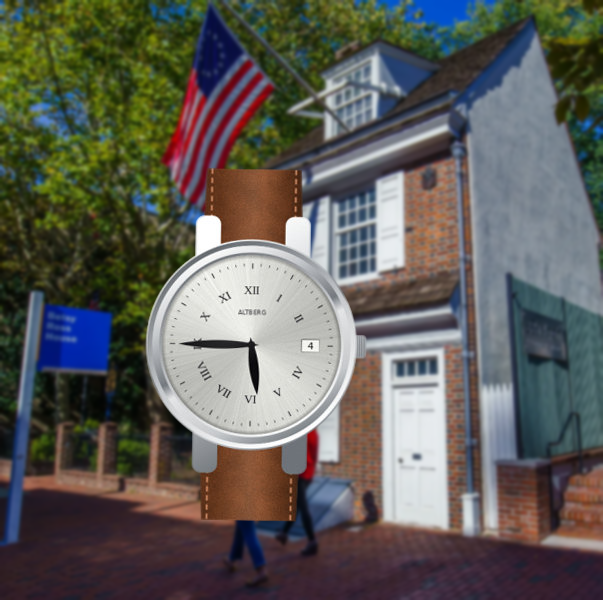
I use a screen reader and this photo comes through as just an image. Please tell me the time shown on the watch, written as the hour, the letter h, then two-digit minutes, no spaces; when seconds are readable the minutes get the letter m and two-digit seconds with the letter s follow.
5h45
